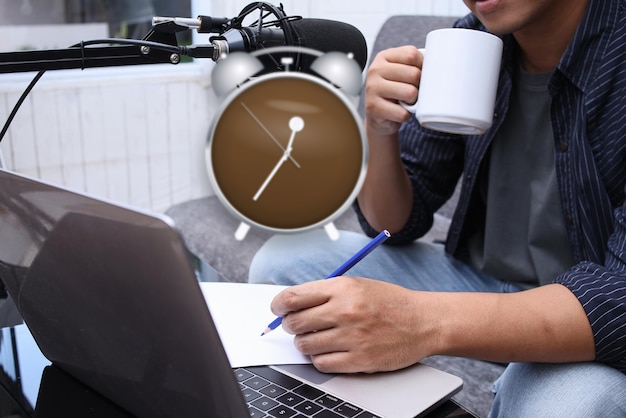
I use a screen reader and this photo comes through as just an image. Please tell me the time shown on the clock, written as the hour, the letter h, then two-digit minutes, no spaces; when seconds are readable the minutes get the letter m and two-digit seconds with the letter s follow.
12h35m53s
